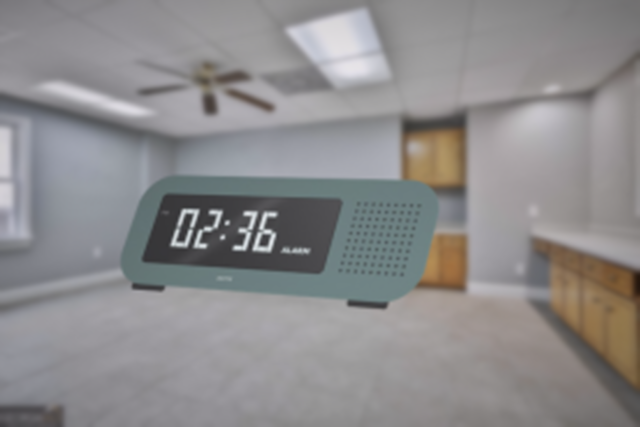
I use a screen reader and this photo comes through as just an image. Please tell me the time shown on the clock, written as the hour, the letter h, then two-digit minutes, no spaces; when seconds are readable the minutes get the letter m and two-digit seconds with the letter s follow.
2h36
